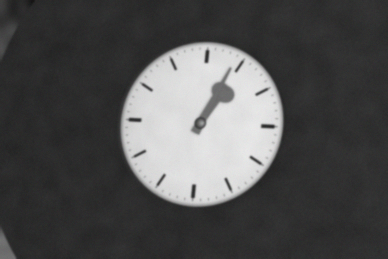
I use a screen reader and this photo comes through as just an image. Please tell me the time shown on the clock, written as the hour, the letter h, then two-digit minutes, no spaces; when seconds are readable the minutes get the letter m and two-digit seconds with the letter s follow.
1h04
